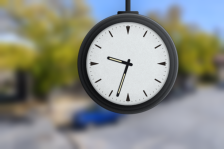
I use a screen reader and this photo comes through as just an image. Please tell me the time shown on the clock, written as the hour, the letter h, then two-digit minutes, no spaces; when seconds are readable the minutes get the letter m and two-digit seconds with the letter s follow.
9h33
